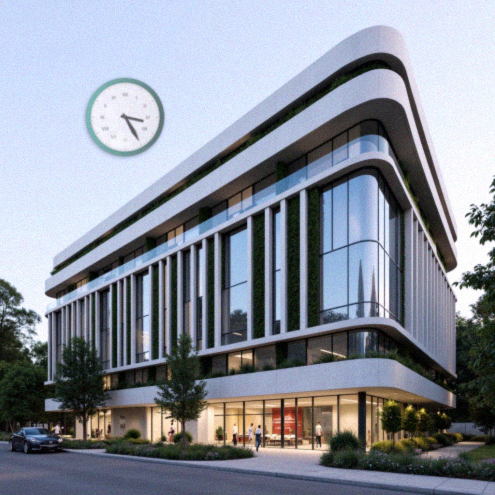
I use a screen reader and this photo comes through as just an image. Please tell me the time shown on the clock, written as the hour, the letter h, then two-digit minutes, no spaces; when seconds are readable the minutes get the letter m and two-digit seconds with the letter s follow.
3h25
